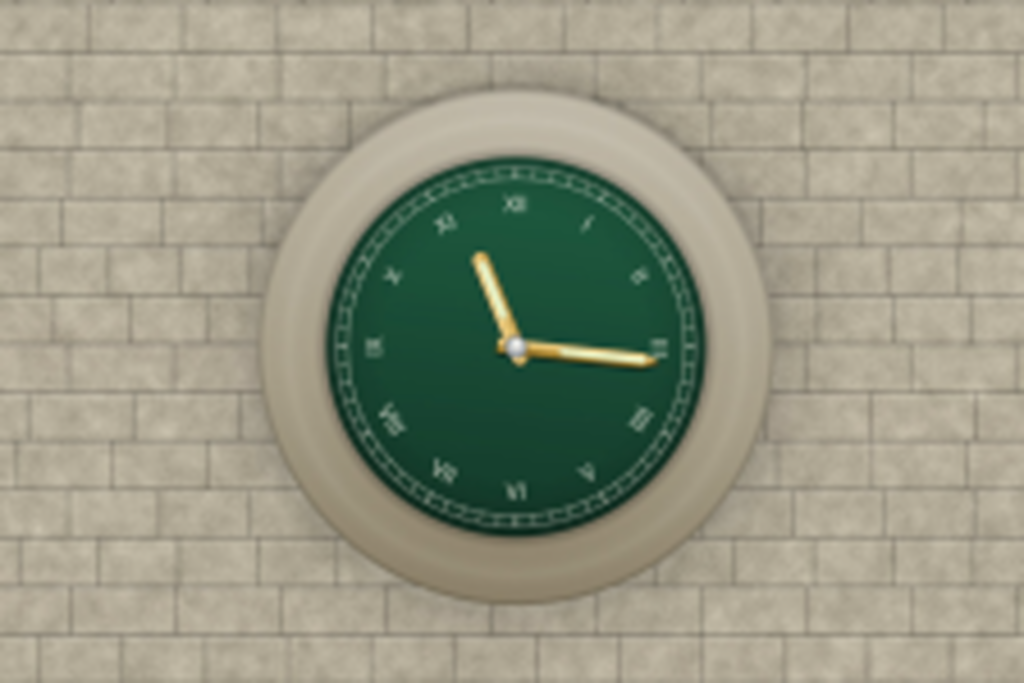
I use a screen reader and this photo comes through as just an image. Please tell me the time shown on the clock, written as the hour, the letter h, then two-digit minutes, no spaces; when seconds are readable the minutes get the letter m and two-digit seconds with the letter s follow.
11h16
